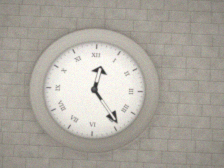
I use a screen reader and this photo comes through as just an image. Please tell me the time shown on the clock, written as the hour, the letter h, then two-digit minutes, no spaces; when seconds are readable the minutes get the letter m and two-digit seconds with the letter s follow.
12h24
